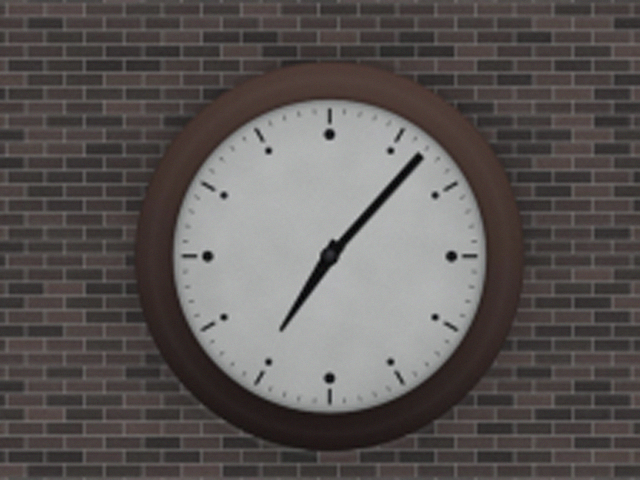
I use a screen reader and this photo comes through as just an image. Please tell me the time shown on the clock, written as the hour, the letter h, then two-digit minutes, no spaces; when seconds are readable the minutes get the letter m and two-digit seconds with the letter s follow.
7h07
